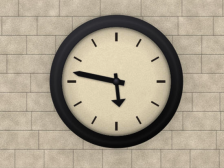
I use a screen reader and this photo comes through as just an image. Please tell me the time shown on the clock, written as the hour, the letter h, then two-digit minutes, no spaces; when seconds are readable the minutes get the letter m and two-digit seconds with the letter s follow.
5h47
